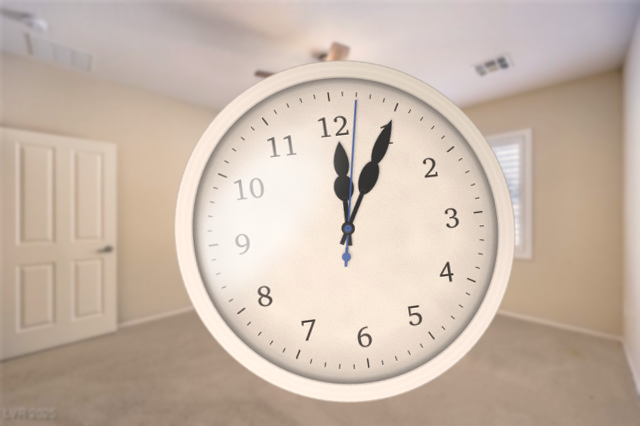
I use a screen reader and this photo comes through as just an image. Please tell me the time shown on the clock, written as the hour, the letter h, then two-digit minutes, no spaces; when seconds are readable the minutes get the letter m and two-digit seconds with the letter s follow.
12h05m02s
